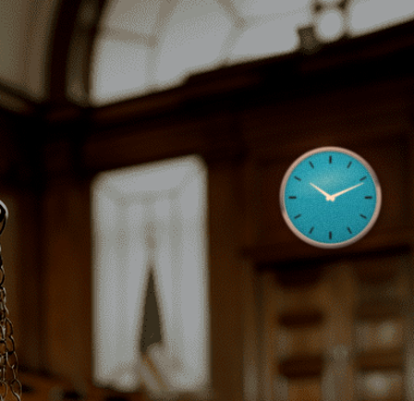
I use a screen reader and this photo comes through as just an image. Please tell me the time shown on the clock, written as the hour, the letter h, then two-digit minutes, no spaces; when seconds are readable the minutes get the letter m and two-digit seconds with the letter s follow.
10h11
